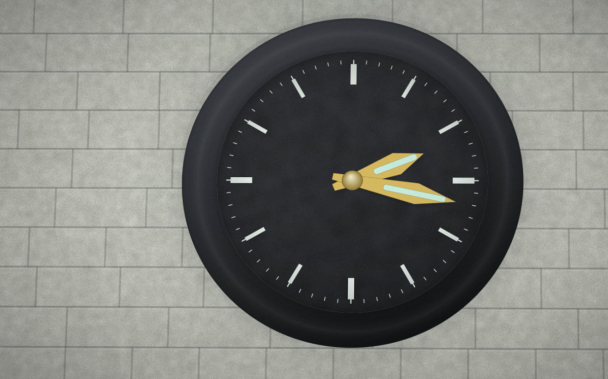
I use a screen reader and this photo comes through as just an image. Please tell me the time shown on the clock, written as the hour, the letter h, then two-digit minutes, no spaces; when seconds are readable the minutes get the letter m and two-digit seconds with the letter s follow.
2h17
